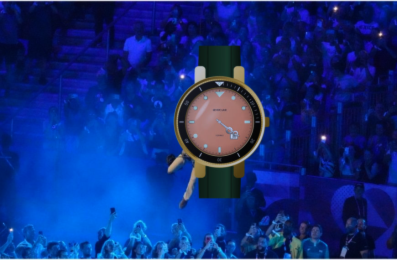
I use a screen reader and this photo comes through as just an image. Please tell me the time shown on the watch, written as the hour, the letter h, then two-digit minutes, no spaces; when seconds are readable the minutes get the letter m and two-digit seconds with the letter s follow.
4h21
